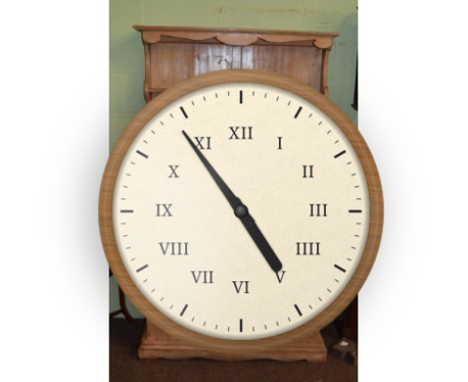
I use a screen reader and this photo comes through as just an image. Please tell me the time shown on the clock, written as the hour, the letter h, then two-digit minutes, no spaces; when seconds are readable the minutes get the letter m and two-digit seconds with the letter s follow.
4h54
